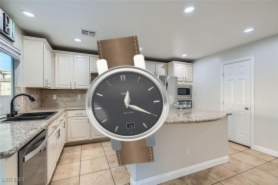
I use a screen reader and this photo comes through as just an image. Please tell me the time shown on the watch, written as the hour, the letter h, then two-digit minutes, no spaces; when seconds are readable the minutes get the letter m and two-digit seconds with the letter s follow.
12h20
